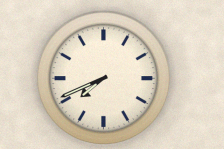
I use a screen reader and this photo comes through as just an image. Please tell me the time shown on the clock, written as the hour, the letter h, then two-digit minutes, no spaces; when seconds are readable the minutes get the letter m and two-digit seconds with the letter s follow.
7h41
